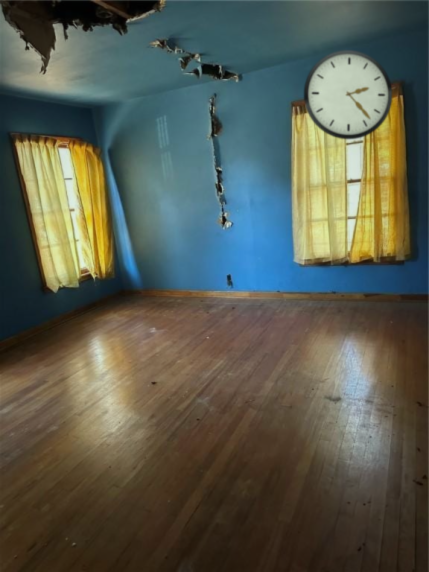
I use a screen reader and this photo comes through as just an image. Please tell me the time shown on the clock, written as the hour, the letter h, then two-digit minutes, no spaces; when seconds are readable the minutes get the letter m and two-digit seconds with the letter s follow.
2h23
